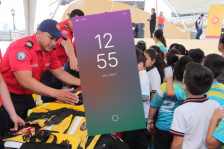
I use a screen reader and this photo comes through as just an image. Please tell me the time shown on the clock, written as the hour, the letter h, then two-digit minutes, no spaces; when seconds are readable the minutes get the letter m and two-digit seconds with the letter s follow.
12h55
